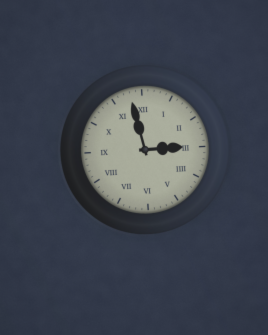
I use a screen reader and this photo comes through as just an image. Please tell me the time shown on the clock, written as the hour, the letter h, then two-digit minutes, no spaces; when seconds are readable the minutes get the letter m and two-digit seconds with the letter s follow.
2h58
